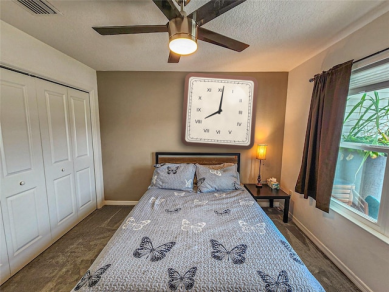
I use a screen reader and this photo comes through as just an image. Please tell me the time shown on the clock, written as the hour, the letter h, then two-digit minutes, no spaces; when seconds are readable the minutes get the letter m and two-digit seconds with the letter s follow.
8h01
